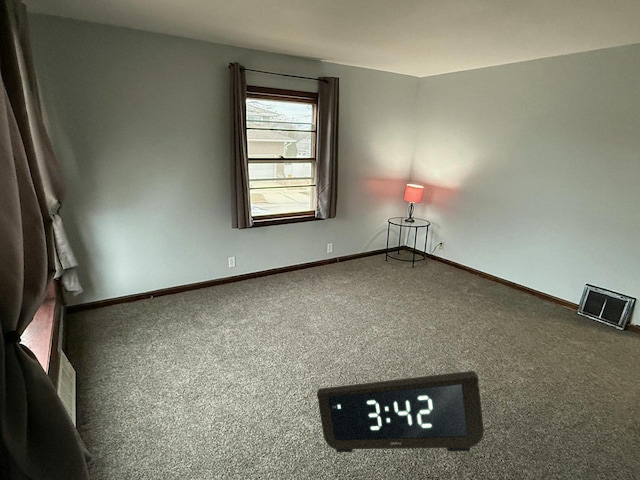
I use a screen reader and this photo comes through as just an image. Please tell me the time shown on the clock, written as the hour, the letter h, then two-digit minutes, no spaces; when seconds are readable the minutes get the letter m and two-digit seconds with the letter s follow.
3h42
